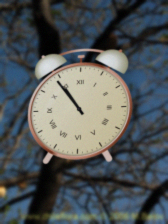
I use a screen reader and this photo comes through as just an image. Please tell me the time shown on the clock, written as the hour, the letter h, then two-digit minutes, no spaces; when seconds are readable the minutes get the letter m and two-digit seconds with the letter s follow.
10h54
